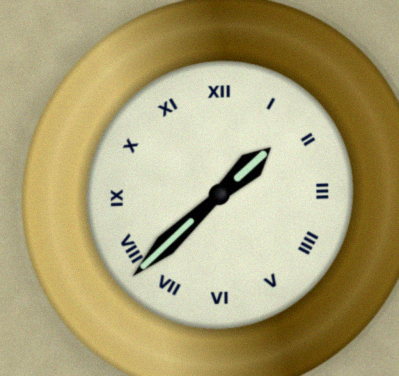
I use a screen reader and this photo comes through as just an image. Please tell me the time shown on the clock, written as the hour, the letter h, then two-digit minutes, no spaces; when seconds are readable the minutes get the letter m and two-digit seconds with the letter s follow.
1h38
